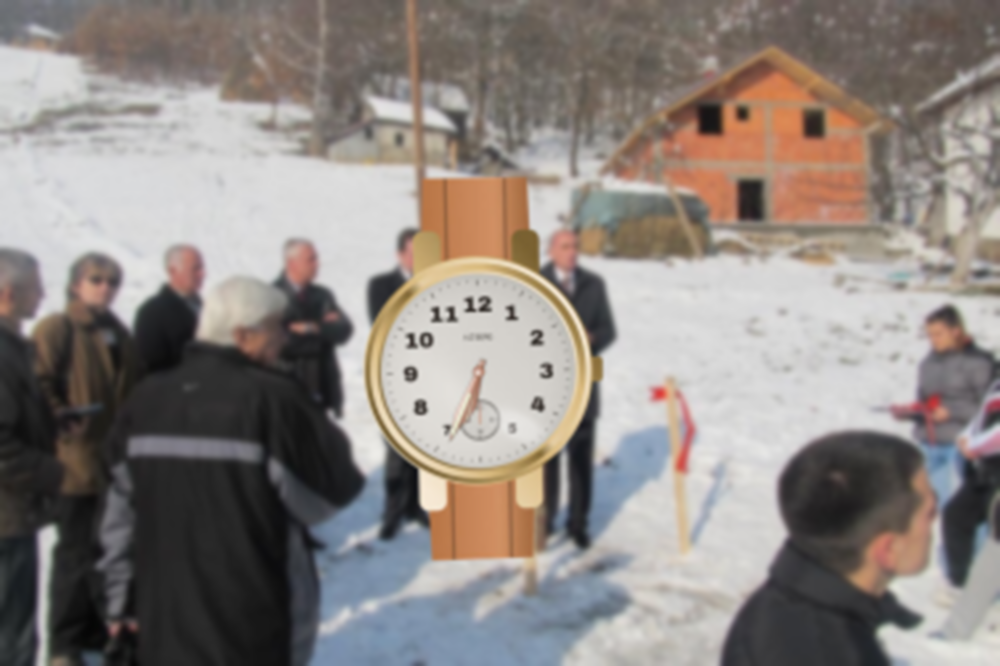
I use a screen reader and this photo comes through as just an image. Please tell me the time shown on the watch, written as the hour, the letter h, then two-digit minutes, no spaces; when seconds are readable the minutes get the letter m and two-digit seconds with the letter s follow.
6h34
